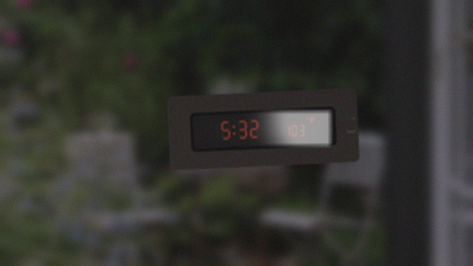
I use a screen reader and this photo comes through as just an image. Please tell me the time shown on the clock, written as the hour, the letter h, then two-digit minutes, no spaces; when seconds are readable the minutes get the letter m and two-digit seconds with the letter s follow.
5h32
